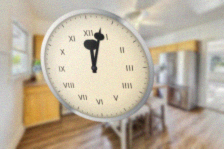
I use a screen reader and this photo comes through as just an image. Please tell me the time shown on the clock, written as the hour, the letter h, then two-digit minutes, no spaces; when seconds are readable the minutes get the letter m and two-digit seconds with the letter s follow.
12h03
